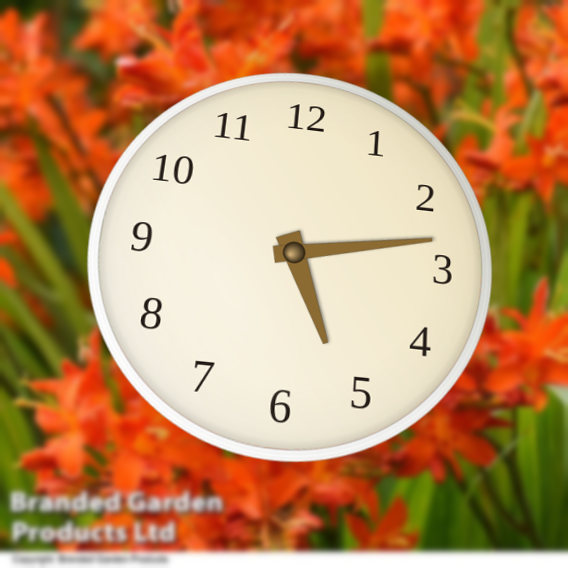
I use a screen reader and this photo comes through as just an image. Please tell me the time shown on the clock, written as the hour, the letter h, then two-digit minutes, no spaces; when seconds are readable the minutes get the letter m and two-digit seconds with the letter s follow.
5h13
